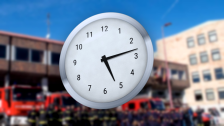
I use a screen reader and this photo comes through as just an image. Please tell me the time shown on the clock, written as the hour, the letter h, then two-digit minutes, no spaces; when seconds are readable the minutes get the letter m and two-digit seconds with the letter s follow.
5h13
